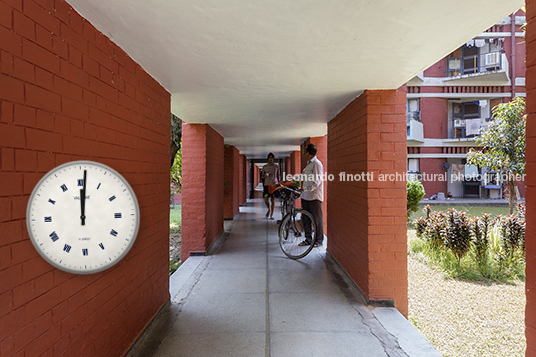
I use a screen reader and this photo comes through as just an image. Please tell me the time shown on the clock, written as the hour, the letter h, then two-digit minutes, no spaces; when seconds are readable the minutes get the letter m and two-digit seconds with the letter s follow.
12h01
